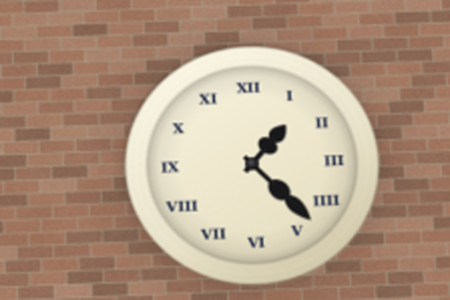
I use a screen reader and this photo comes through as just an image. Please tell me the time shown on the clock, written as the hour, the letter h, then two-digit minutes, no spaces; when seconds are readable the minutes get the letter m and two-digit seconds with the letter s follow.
1h23
